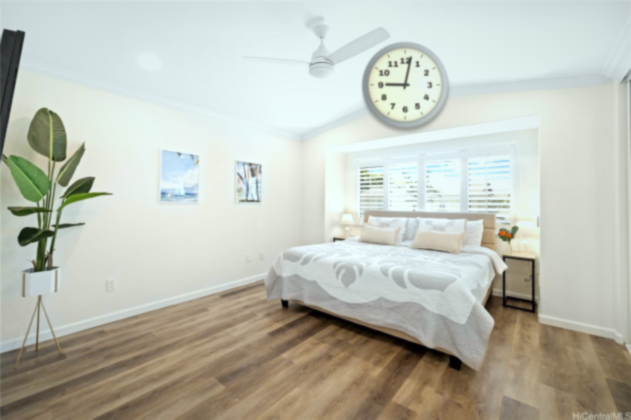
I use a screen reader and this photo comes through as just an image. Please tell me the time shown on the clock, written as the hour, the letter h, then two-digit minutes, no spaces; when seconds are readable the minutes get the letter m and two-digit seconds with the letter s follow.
9h02
